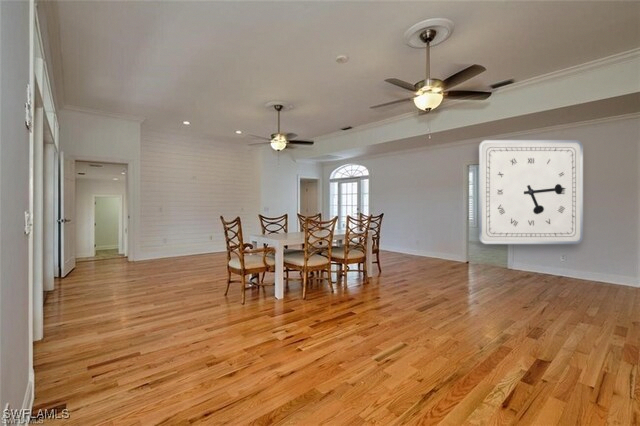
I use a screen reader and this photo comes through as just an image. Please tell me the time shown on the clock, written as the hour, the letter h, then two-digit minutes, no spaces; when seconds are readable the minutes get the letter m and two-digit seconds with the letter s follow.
5h14
